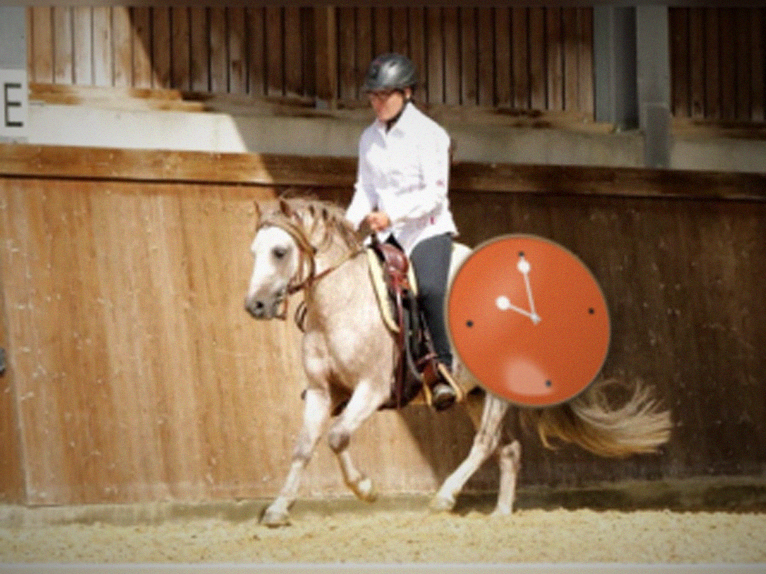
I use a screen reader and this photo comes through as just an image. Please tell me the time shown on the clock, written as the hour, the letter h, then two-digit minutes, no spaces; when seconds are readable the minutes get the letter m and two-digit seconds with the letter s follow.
10h00
